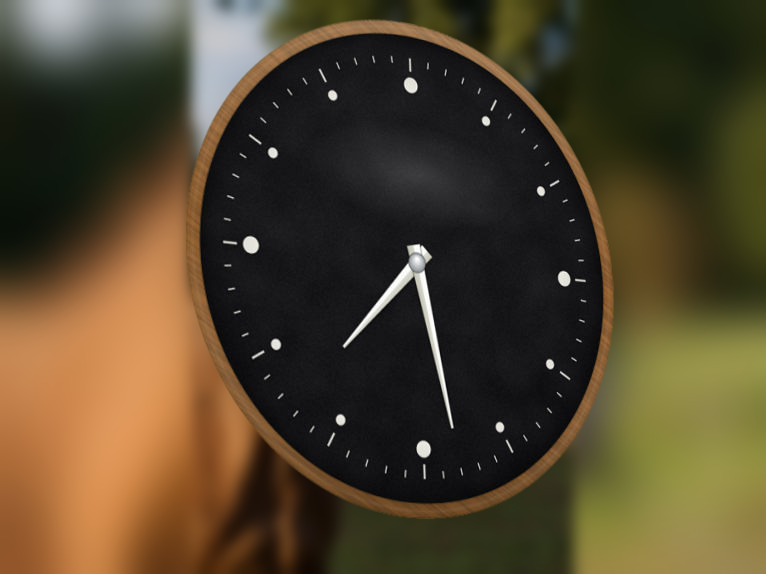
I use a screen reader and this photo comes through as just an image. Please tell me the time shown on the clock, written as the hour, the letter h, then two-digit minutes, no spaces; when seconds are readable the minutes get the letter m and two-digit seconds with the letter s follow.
7h28
